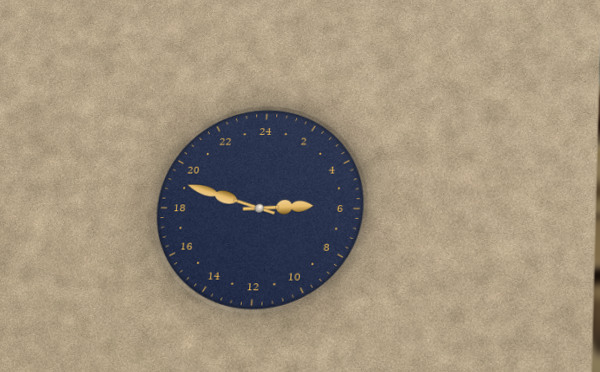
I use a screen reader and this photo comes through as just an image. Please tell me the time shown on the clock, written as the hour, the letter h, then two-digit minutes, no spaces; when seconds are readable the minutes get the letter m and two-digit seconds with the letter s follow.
5h48
